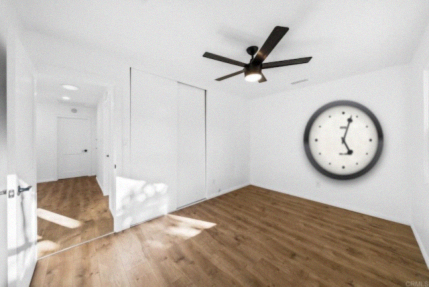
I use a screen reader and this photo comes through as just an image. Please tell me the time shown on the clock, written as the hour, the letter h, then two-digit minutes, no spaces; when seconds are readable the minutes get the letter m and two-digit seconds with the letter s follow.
5h03
